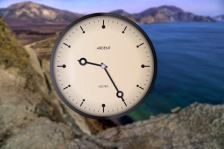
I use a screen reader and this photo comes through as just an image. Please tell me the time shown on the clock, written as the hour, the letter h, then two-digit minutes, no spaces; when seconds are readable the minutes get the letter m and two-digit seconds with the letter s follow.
9h25
